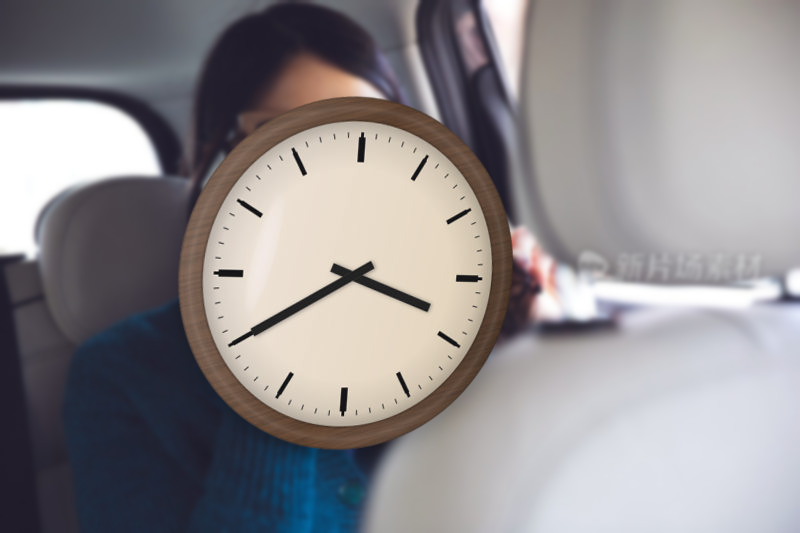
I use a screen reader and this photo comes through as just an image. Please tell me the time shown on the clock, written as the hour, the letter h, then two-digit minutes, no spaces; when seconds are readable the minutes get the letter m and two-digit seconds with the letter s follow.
3h40
